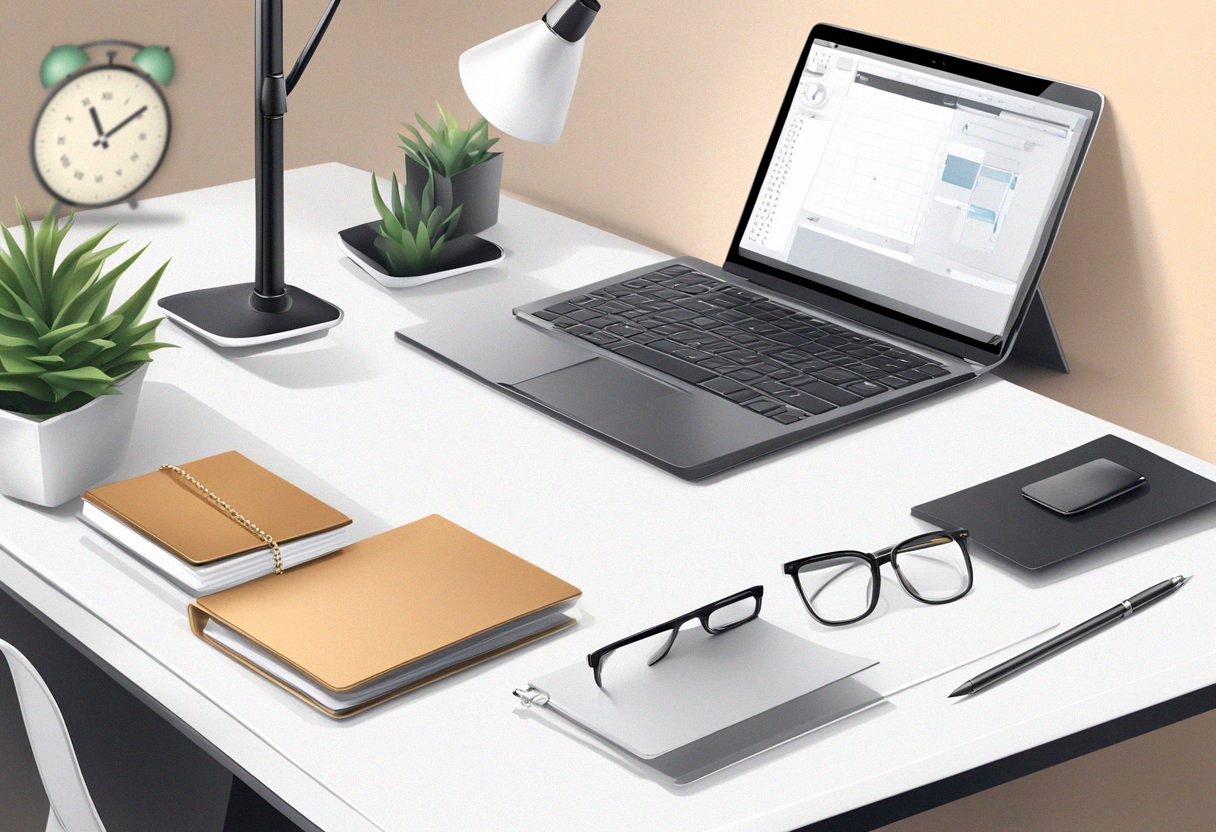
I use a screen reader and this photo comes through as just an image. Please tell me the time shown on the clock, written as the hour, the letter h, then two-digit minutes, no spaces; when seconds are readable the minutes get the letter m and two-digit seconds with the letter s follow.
11h09
